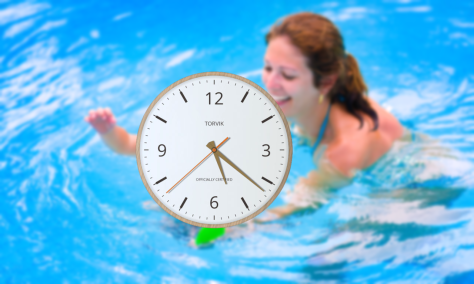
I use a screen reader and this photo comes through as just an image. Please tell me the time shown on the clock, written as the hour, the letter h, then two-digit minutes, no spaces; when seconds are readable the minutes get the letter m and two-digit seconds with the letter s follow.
5h21m38s
